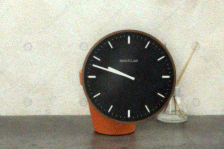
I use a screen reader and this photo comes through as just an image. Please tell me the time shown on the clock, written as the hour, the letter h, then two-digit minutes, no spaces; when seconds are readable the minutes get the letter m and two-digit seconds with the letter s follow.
9h48
